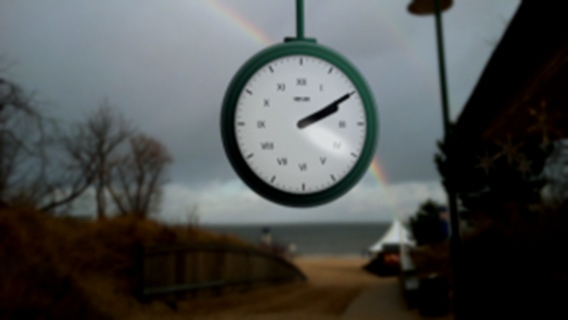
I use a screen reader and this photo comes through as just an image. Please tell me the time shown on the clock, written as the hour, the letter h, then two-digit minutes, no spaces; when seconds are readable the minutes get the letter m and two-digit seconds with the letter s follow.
2h10
